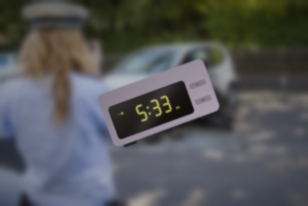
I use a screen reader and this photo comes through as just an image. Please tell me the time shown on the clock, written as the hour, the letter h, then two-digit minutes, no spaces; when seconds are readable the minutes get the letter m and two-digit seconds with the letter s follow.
5h33
